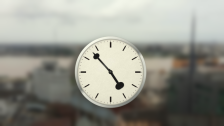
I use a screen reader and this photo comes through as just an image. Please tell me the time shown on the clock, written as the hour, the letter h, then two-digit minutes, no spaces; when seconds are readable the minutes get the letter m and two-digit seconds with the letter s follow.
4h53
